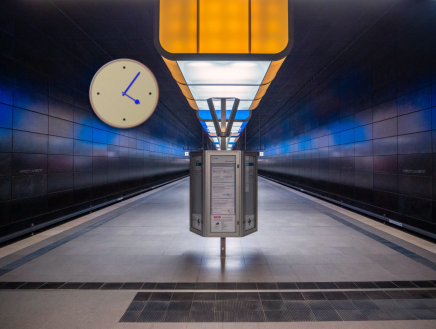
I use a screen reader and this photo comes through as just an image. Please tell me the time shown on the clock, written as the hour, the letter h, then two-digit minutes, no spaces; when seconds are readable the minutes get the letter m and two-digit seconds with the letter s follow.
4h06
